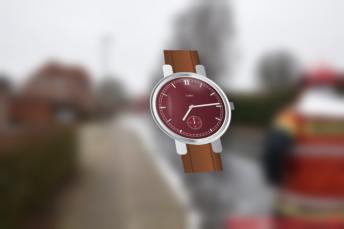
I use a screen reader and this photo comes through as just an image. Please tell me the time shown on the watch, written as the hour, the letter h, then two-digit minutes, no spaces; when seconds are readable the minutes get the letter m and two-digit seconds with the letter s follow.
7h14
